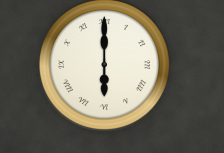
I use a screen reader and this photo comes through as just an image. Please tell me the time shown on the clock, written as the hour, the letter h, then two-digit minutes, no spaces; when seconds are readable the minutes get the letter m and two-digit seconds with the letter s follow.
6h00
